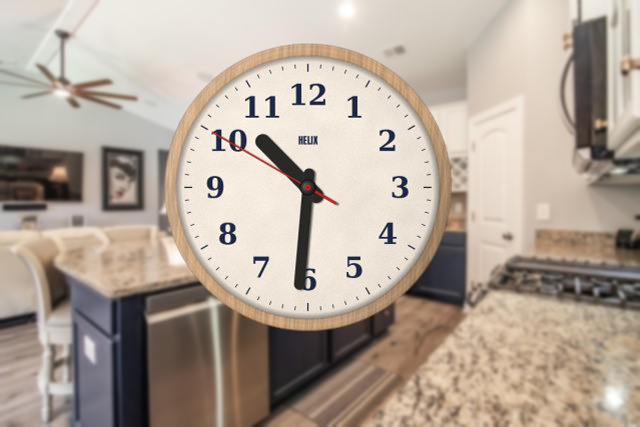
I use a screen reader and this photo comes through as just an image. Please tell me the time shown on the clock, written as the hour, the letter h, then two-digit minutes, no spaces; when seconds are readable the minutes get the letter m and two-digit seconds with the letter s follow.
10h30m50s
